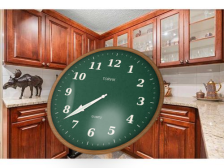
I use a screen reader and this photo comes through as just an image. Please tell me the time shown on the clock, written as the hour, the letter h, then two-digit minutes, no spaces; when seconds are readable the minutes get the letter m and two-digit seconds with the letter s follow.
7h38
